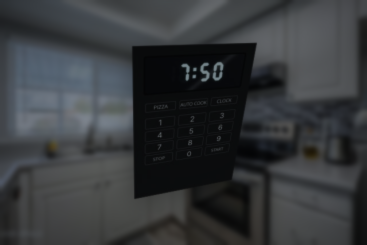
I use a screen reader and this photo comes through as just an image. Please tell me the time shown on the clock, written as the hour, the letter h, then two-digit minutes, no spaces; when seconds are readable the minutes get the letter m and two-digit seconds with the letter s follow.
7h50
